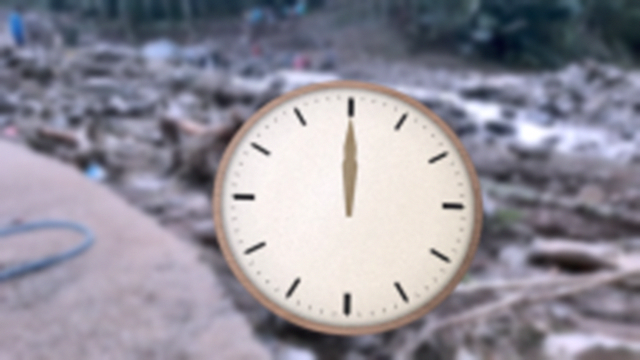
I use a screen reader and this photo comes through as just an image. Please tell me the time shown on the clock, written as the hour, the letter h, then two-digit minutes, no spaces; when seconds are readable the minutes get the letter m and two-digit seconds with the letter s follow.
12h00
